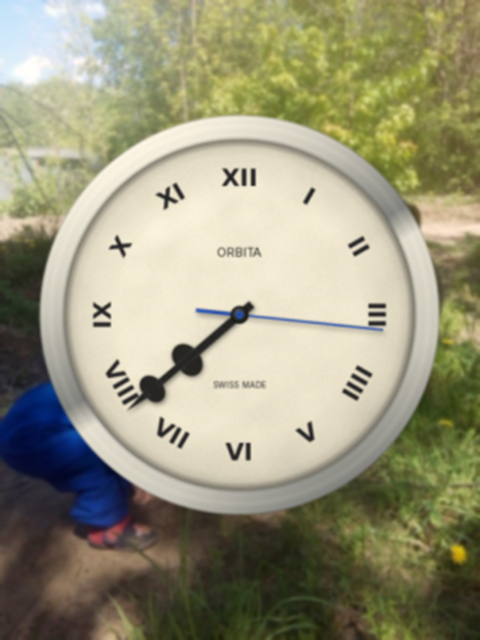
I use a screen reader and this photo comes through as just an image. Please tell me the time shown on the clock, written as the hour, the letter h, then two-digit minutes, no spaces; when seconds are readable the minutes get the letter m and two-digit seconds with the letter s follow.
7h38m16s
